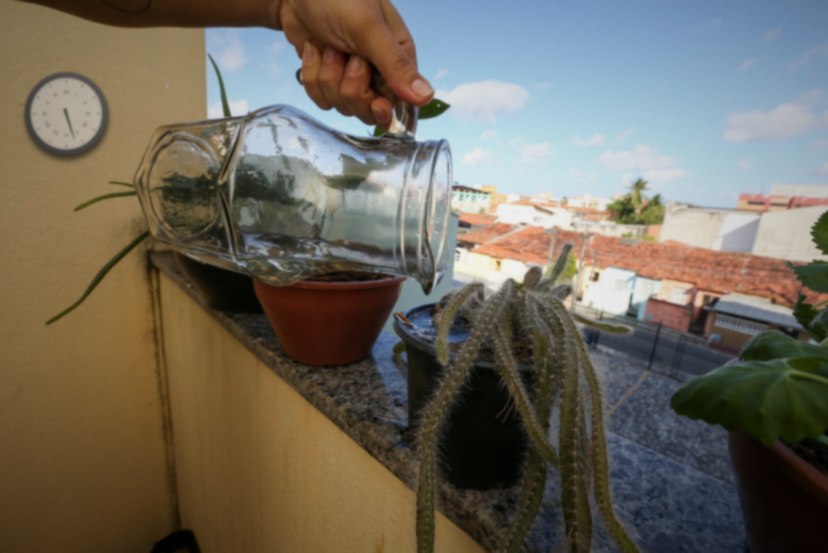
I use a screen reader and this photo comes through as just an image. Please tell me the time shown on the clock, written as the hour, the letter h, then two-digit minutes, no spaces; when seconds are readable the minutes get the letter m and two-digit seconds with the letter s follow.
5h27
